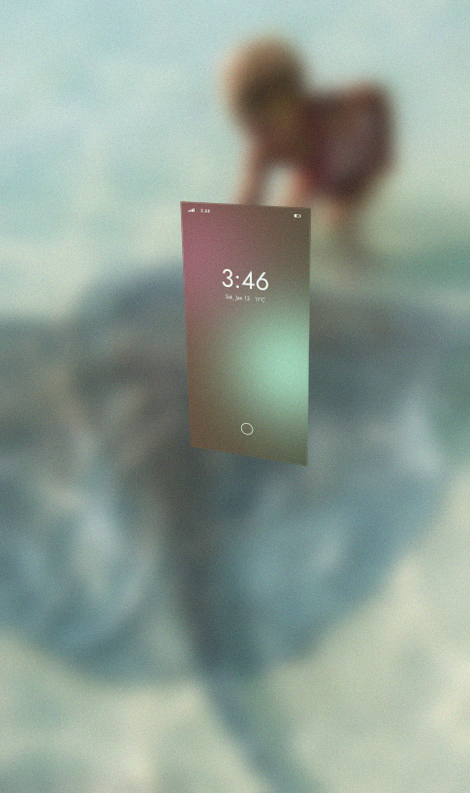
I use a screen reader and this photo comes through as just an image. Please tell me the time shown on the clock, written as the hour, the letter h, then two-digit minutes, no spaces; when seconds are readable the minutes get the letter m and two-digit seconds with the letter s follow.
3h46
